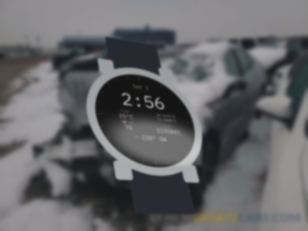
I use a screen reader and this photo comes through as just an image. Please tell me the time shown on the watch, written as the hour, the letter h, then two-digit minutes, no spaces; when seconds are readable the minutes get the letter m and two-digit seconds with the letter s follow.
2h56
